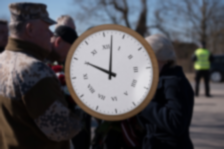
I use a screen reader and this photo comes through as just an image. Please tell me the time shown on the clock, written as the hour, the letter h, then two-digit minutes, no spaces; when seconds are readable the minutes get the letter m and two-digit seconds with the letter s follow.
10h02
